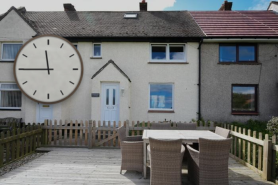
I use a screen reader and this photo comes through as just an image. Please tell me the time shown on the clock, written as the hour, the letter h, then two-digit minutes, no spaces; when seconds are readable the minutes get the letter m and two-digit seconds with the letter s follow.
11h45
